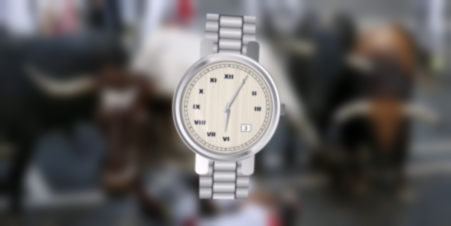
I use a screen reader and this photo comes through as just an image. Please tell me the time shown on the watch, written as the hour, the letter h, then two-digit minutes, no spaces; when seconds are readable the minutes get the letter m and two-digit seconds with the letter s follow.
6h05
